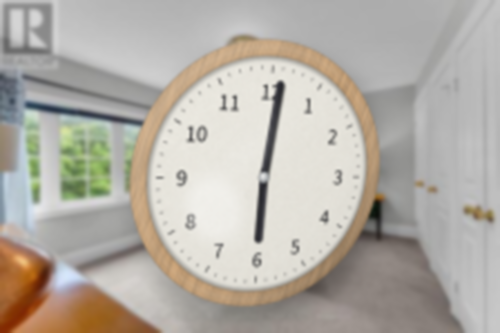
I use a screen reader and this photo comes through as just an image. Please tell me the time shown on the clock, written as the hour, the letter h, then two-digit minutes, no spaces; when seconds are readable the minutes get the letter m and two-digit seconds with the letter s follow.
6h01
